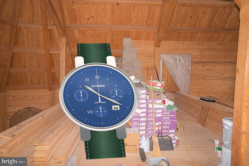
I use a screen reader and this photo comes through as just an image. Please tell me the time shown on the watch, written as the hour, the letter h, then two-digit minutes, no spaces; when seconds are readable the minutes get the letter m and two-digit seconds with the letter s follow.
10h20
